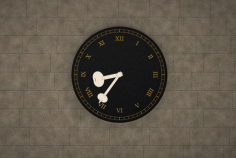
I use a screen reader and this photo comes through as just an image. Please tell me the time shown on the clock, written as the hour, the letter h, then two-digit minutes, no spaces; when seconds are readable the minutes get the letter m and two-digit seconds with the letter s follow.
8h36
